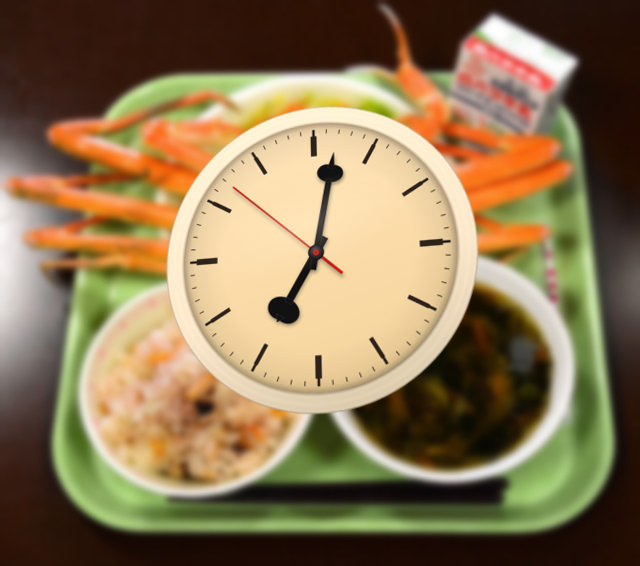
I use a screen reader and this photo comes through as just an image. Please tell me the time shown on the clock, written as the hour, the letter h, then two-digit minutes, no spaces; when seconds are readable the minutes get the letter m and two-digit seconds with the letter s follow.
7h01m52s
